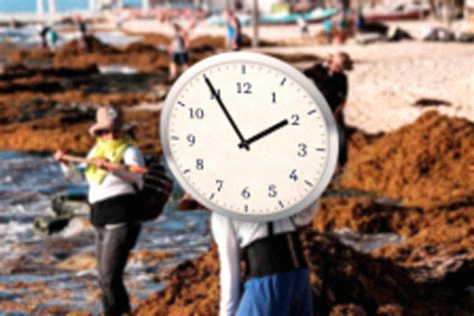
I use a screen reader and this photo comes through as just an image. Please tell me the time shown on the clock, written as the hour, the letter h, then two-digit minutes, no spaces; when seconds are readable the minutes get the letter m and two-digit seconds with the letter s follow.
1h55
